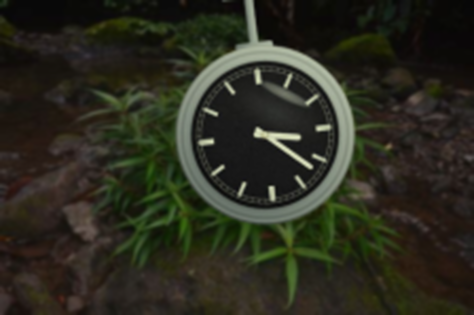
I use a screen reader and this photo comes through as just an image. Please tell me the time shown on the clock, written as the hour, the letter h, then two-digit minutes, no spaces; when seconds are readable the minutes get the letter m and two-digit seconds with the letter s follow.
3h22
